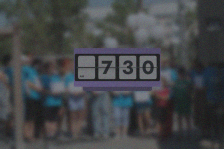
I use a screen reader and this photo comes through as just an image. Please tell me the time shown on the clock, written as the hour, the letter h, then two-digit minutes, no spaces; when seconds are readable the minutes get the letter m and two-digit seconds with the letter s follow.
7h30
